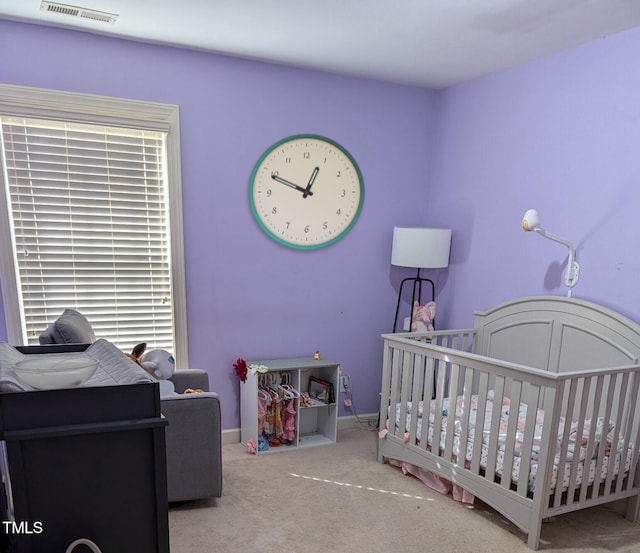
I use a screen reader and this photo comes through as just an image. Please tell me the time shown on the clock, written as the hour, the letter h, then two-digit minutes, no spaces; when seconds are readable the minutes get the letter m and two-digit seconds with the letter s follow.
12h49
